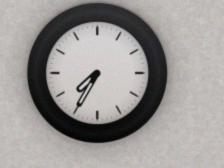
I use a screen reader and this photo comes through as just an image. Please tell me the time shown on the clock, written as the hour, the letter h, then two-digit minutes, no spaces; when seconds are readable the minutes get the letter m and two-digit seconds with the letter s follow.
7h35
